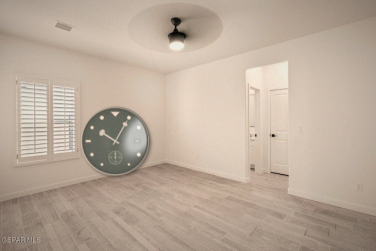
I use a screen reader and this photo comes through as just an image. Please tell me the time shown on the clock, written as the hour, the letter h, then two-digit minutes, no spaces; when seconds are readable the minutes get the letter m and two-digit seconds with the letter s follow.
10h05
